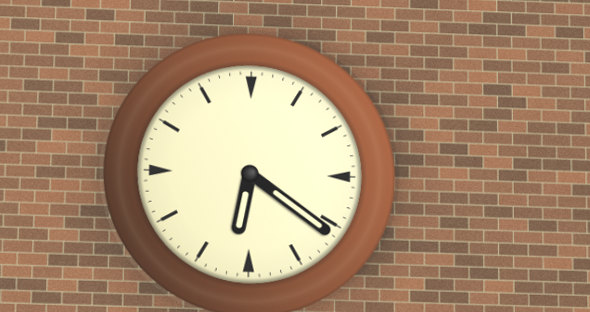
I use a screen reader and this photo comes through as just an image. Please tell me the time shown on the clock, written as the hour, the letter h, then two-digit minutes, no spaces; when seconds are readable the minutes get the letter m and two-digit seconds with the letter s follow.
6h21
